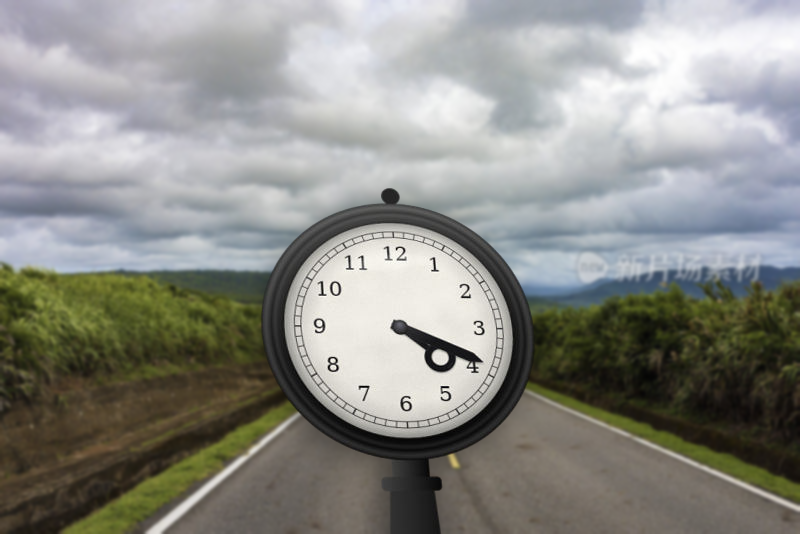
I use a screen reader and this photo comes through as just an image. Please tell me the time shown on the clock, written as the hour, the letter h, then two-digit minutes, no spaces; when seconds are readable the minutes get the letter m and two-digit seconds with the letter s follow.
4h19
